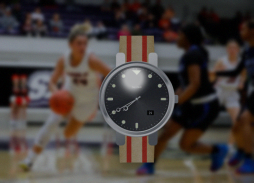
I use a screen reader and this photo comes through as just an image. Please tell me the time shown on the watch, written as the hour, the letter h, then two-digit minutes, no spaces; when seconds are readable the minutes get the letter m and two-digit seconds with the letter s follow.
7h40
